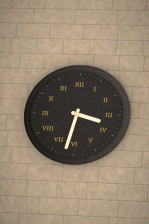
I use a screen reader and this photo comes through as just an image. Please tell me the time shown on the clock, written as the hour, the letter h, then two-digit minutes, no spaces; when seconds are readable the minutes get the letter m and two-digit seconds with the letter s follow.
3h32
